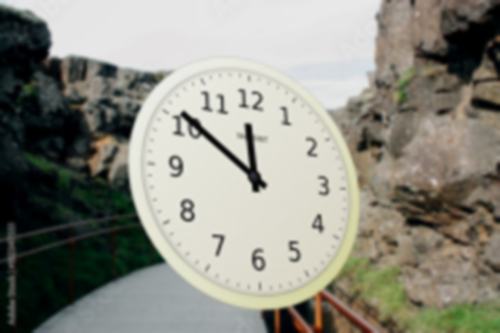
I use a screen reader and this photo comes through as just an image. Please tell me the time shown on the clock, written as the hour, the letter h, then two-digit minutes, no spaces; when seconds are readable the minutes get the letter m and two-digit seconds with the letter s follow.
11h51
